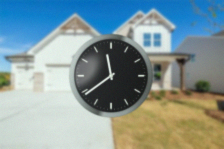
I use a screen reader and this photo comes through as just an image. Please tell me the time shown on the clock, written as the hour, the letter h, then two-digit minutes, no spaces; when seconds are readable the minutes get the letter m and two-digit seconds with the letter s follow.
11h39
